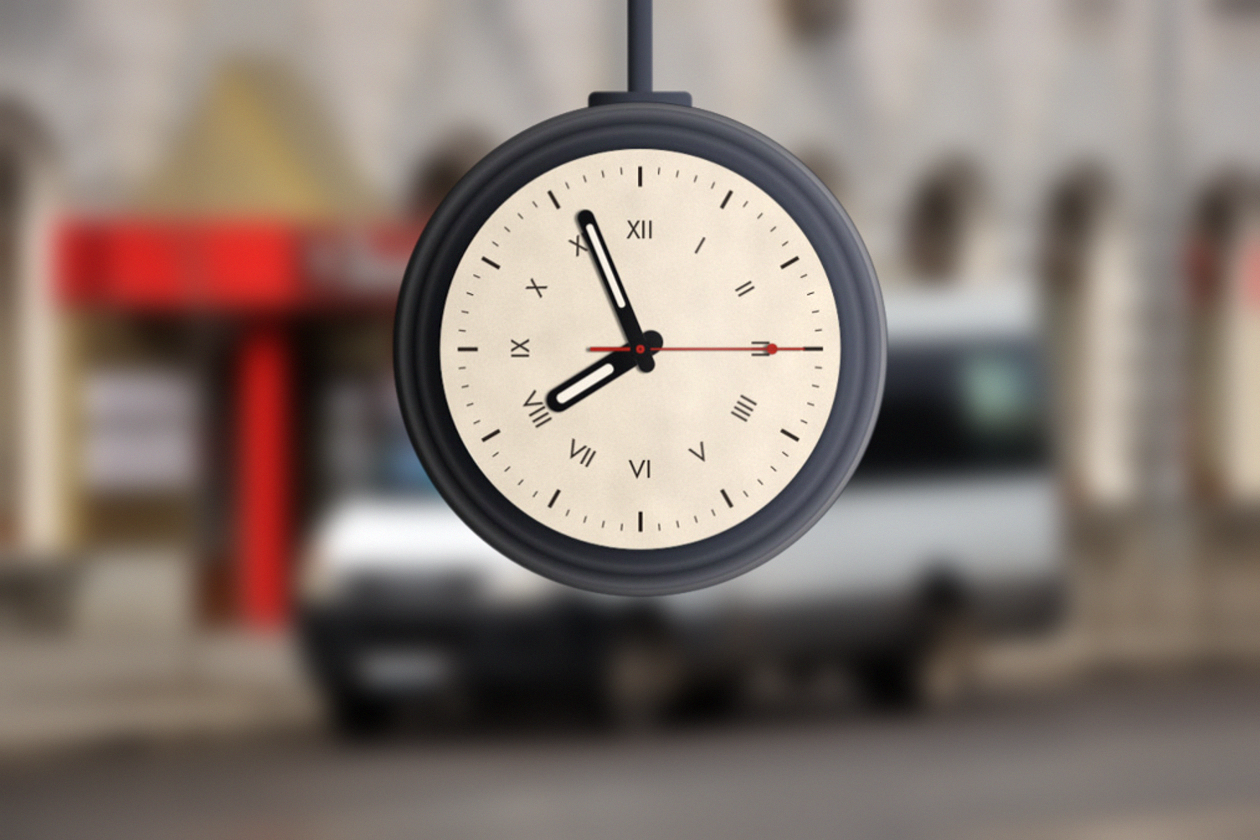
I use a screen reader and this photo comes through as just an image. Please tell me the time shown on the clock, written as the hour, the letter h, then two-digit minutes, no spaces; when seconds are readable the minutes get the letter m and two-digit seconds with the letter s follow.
7h56m15s
